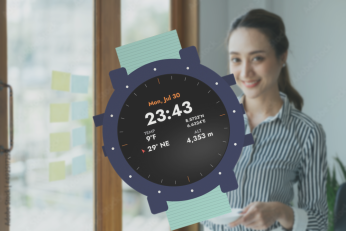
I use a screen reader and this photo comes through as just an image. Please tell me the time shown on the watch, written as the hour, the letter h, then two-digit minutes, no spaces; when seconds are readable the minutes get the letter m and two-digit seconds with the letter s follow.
23h43
